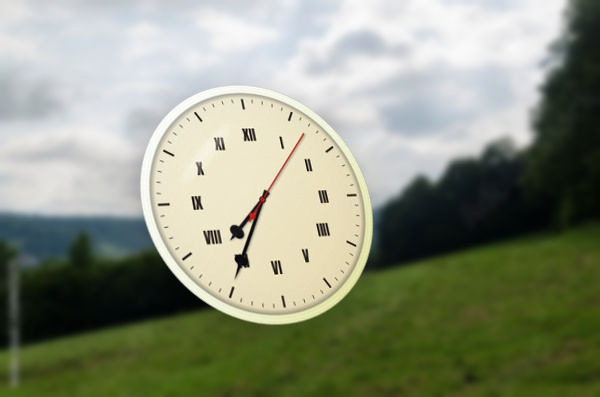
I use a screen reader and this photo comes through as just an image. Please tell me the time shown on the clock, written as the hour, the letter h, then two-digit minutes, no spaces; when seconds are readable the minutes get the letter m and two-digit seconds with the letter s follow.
7h35m07s
